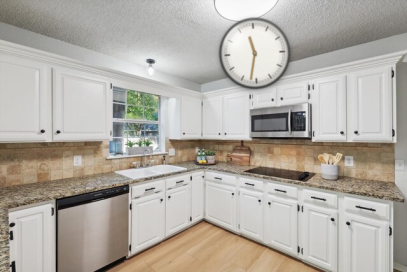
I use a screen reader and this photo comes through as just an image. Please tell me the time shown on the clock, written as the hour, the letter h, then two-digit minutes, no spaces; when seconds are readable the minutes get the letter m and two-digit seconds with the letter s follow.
11h32
